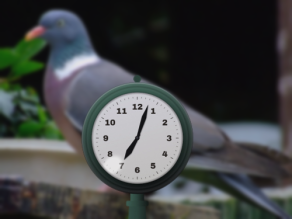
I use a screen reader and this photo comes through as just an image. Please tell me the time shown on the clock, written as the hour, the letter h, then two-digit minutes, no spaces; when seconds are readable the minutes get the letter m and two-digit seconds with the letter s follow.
7h03
